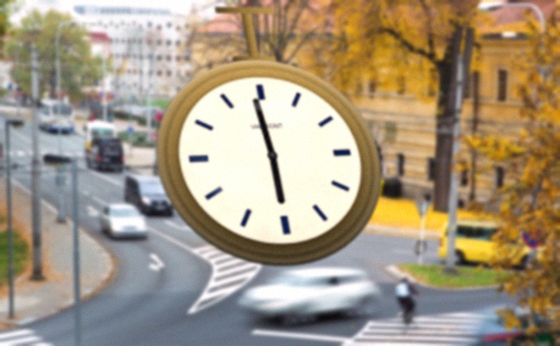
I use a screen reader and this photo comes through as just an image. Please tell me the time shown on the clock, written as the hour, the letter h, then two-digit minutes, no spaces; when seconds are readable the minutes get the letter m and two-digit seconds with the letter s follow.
5h59
